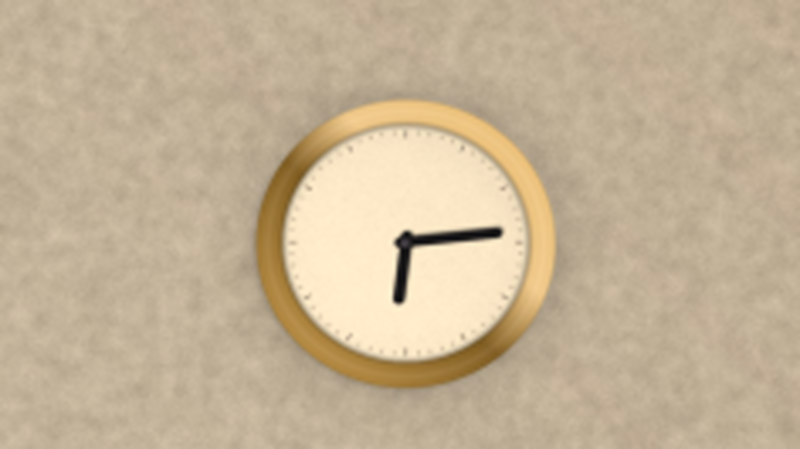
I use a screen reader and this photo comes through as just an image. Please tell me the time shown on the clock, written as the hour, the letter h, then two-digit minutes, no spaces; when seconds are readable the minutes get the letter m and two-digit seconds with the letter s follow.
6h14
